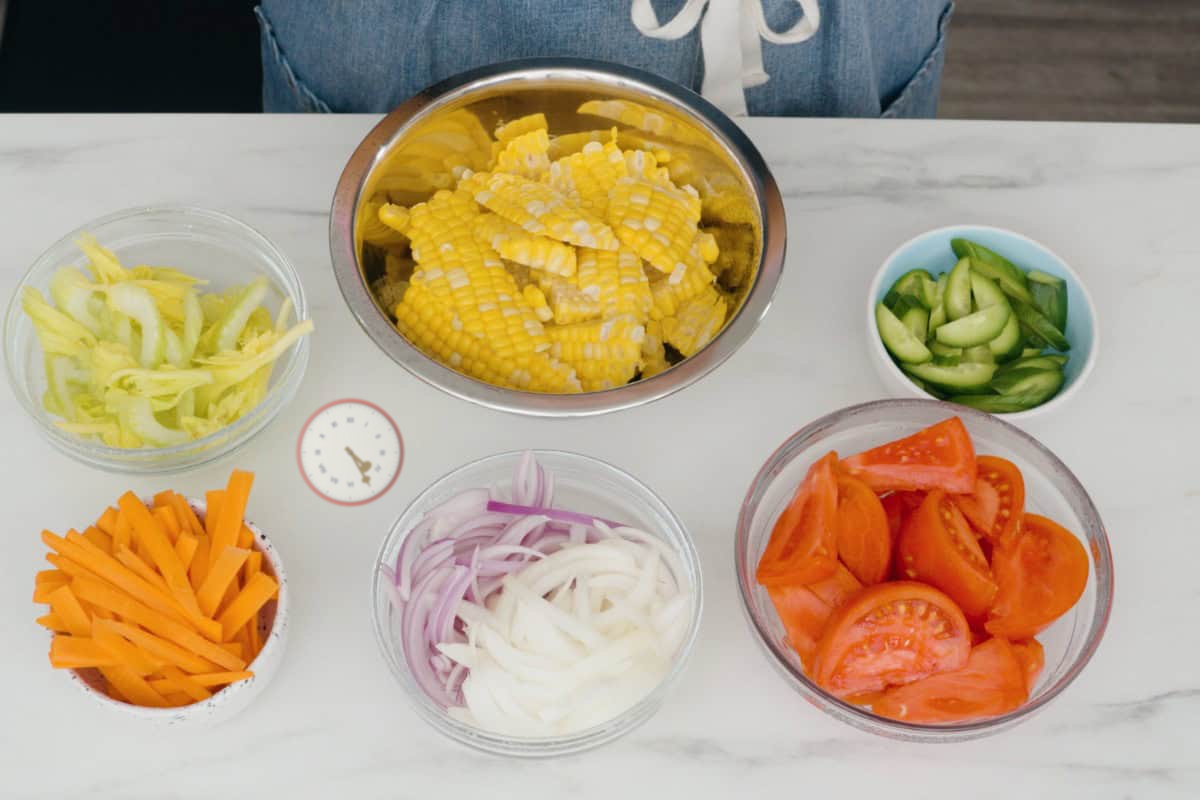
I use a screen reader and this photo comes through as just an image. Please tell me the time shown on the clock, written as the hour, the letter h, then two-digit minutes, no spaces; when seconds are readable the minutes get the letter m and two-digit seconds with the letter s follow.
4h25
